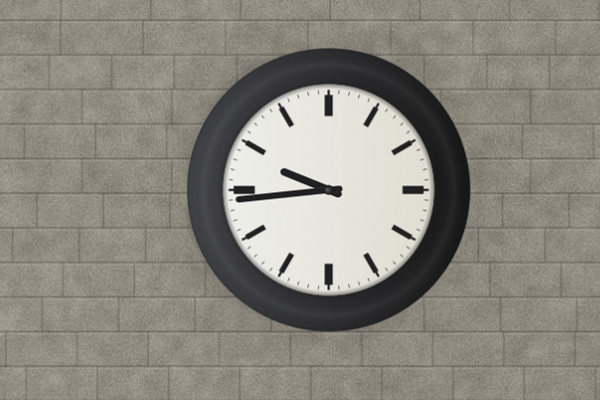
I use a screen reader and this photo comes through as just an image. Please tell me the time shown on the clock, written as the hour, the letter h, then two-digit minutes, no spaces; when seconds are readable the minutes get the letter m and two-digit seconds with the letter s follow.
9h44
